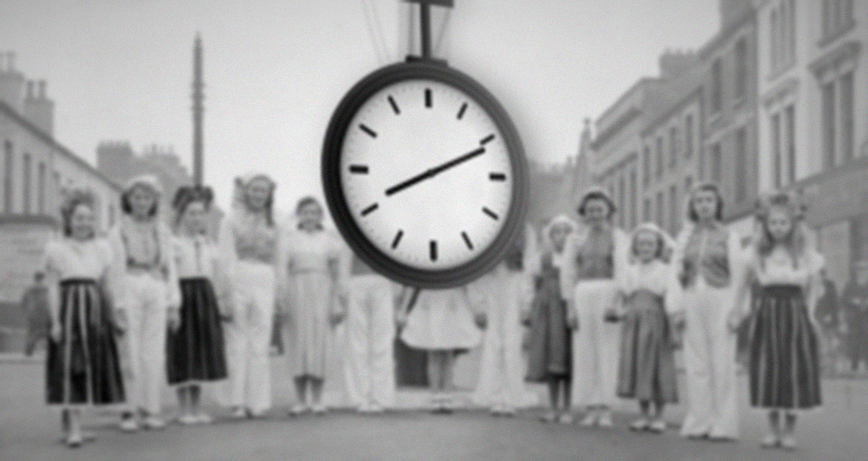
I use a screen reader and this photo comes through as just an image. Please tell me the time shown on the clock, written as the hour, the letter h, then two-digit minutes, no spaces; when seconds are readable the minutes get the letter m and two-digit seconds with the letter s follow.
8h11
